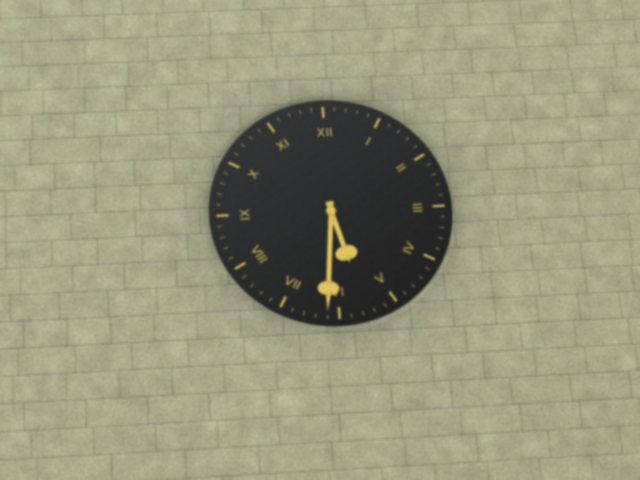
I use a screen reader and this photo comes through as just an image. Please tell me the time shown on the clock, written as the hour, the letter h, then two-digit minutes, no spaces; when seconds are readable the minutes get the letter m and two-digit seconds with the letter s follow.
5h31
